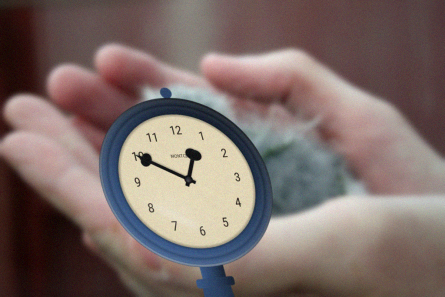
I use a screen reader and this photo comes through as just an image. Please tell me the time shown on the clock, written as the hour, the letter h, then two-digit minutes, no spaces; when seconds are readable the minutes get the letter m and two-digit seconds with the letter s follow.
12h50
